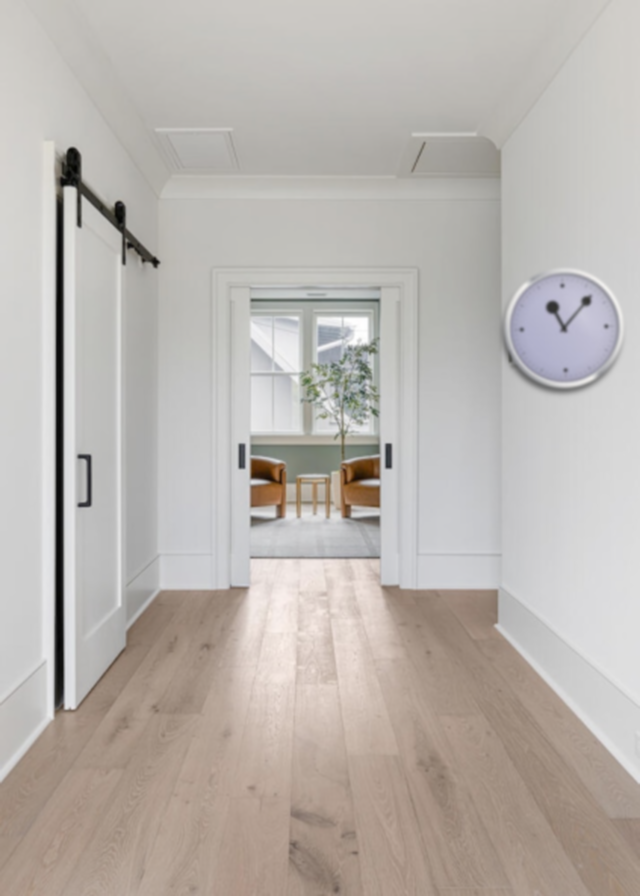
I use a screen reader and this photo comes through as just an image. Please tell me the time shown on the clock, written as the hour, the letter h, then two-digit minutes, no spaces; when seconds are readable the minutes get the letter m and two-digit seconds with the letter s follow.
11h07
